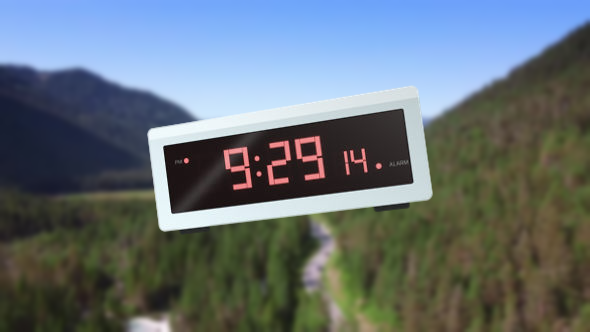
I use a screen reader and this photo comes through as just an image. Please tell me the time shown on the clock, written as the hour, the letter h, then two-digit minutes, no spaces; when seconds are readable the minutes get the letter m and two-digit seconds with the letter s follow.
9h29m14s
